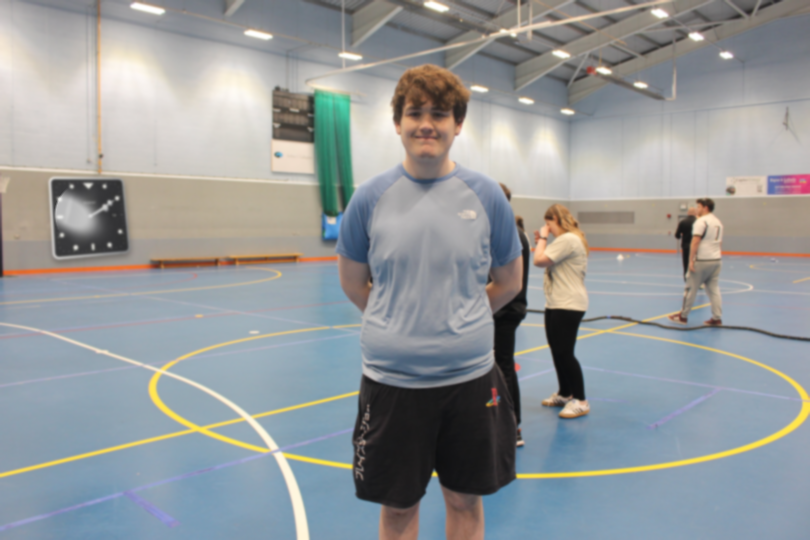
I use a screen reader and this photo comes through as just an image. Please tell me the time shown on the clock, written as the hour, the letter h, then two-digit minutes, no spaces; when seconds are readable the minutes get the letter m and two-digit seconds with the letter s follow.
2h10
